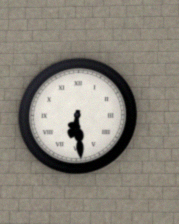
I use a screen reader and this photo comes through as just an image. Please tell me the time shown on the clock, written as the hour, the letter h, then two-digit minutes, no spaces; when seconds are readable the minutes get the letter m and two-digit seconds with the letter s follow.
6h29
